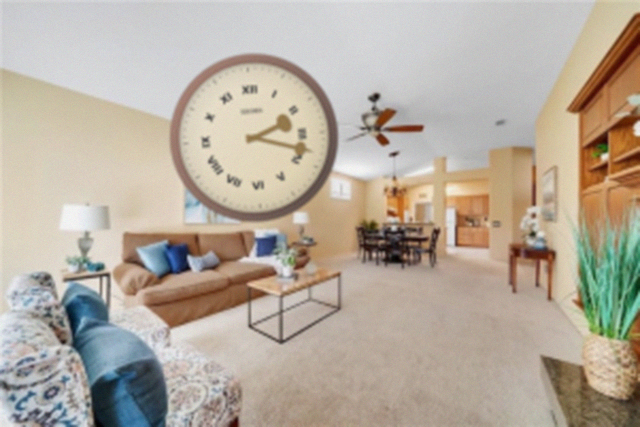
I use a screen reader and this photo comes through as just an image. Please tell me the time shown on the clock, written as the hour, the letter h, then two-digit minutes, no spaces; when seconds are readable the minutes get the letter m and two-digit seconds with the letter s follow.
2h18
